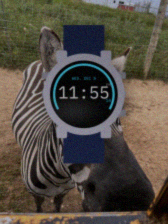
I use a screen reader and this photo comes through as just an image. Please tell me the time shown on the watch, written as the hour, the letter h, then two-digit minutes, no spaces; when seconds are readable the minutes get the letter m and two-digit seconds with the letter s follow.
11h55
